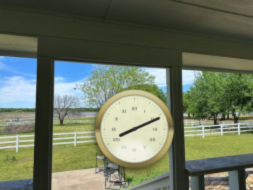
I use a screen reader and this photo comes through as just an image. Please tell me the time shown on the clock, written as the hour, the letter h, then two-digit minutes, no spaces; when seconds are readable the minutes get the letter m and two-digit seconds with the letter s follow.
8h11
